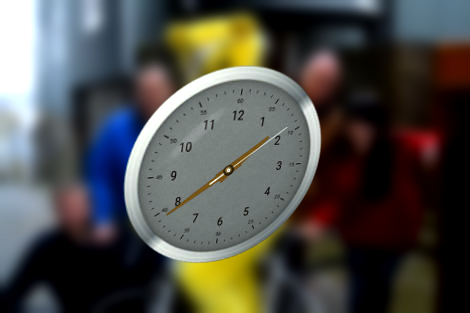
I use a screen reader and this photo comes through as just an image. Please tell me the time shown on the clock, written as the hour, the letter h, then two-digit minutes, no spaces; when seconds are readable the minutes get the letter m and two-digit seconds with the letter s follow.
1h39m09s
